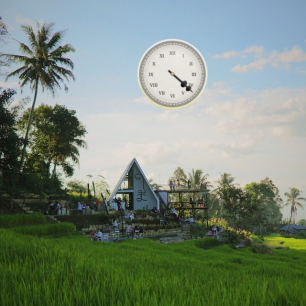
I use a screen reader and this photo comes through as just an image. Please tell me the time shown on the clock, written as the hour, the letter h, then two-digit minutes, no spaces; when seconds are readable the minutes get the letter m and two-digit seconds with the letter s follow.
4h22
